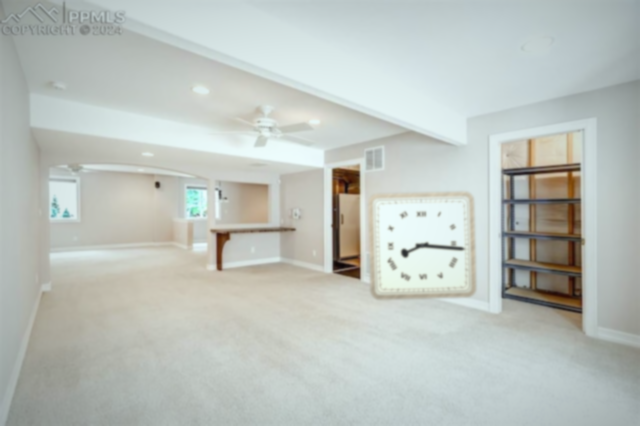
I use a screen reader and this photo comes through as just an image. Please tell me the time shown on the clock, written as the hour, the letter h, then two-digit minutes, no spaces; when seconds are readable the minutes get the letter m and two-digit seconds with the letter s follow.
8h16
